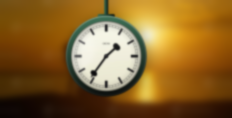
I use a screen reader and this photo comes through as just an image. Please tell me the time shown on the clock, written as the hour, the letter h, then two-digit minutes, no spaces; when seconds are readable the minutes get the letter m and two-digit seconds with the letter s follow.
1h36
